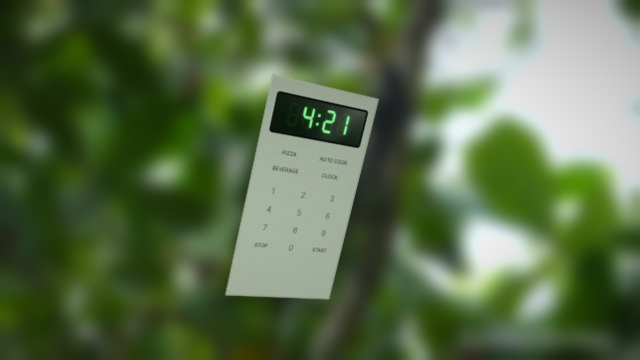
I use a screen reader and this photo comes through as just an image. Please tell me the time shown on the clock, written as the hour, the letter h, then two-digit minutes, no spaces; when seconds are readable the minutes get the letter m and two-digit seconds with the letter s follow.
4h21
